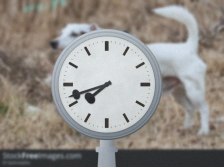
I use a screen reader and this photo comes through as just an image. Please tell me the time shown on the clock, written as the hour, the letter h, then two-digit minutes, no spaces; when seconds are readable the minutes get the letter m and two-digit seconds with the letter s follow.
7h42
